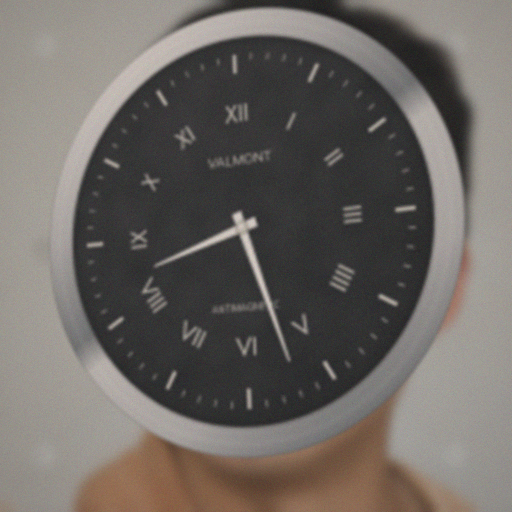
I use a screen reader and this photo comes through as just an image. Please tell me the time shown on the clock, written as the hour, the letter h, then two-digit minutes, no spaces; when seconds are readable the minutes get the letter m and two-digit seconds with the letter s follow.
8h27
